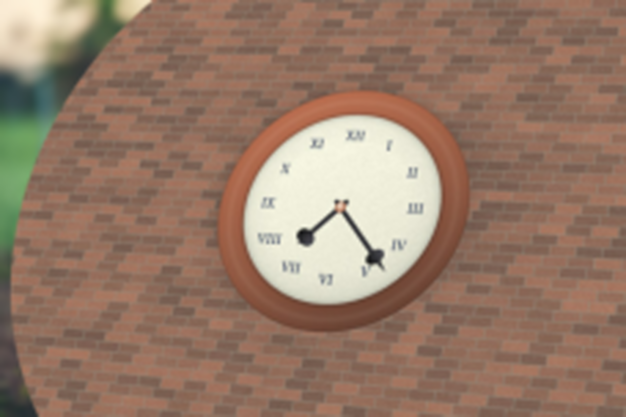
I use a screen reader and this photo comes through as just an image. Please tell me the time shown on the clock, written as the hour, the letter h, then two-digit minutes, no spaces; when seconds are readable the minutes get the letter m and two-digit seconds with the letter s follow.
7h23
